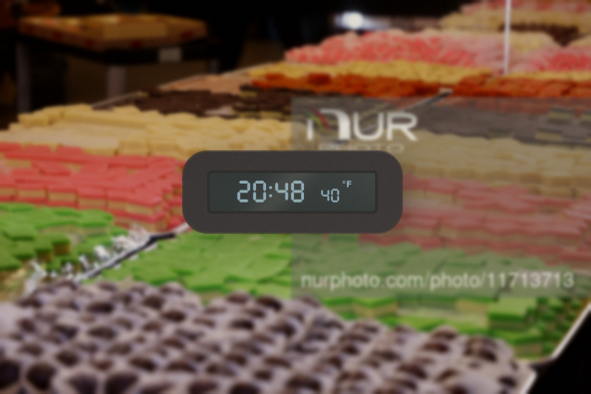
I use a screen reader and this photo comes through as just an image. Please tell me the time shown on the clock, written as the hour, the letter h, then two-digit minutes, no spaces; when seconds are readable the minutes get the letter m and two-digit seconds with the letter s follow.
20h48
